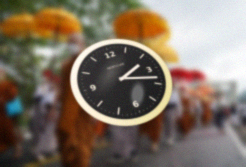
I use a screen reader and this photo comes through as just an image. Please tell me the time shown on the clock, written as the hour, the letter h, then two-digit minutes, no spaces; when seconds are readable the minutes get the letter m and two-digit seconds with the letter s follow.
2h18
